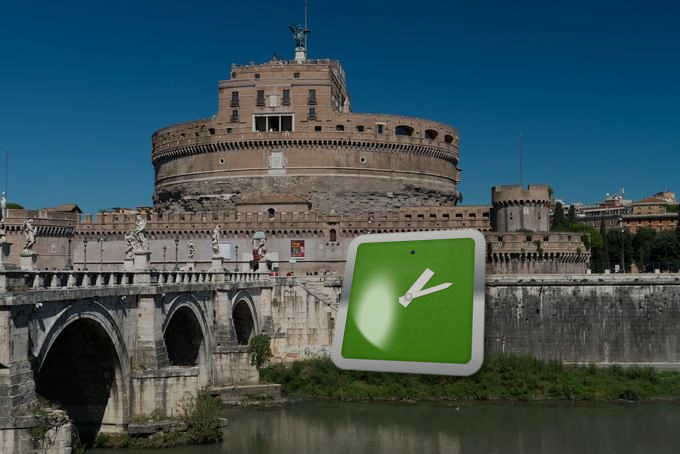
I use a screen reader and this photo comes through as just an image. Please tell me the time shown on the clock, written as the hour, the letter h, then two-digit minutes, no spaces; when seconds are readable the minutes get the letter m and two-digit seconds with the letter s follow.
1h12
